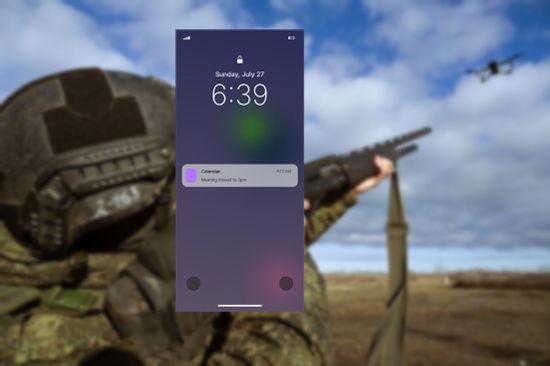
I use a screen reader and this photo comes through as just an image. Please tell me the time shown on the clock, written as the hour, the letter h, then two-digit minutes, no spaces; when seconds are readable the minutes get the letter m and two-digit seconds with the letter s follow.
6h39
